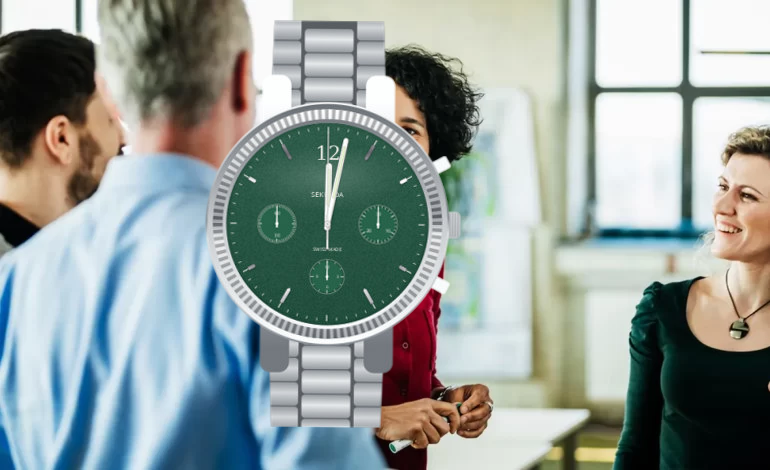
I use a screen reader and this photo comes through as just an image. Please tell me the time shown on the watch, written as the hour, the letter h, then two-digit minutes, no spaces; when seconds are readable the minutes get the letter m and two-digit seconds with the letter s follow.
12h02
